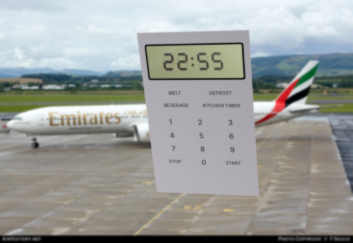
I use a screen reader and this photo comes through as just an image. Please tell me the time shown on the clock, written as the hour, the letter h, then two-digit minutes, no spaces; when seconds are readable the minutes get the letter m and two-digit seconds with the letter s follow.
22h55
